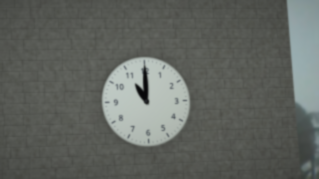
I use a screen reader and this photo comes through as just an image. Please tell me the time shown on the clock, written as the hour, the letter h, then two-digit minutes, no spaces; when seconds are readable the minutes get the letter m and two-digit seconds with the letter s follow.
11h00
